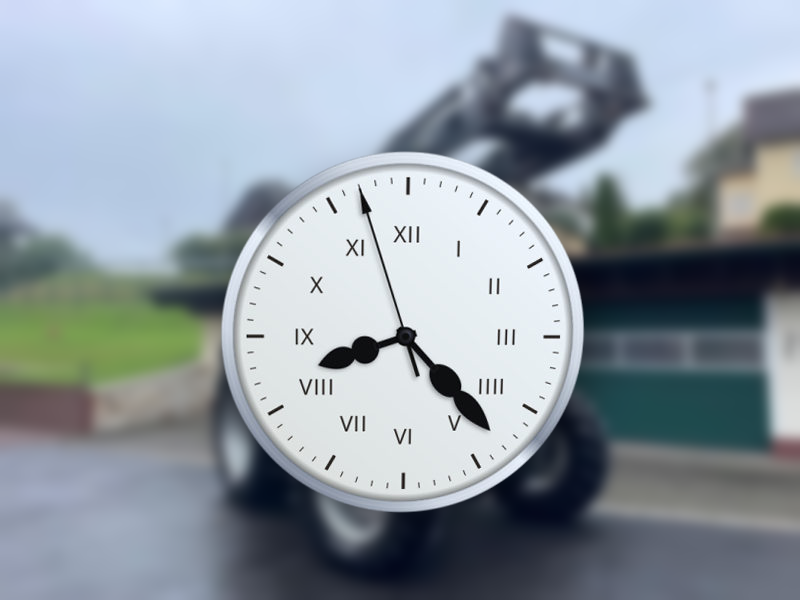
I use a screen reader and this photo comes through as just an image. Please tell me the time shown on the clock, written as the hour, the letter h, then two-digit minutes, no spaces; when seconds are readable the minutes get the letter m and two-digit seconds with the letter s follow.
8h22m57s
